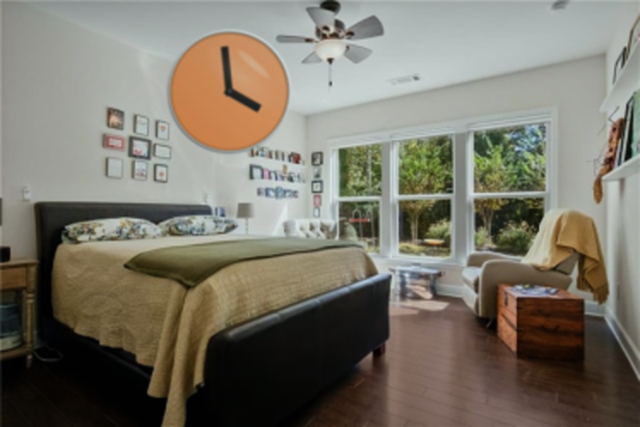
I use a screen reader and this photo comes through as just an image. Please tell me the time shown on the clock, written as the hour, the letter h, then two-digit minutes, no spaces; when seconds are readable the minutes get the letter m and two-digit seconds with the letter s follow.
3h59
